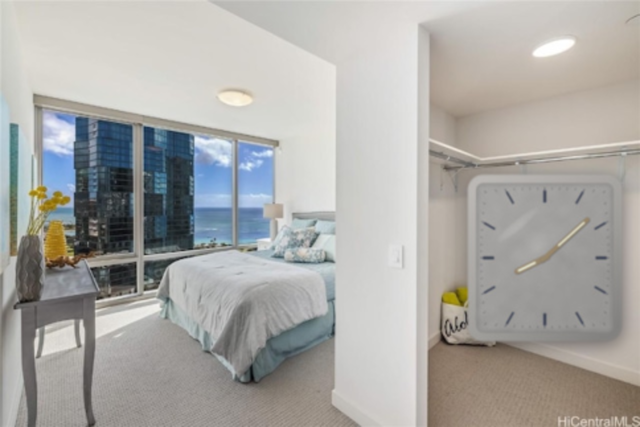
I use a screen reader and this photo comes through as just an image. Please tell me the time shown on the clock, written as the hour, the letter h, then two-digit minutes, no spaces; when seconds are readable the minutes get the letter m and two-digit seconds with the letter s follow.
8h08
